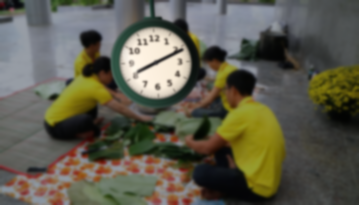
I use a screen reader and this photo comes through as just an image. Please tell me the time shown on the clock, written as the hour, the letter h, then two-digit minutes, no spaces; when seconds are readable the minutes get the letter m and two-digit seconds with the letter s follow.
8h11
